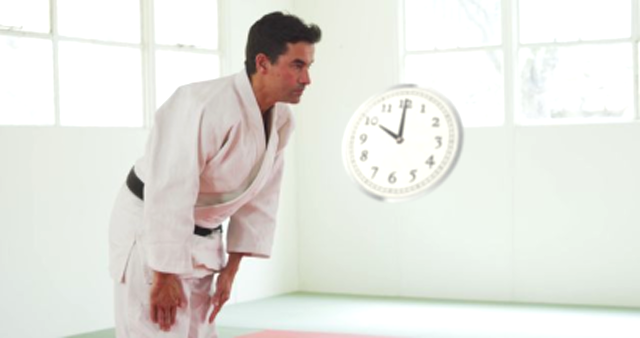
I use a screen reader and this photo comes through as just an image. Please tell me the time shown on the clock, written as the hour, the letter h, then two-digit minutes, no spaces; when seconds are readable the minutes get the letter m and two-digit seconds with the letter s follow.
10h00
